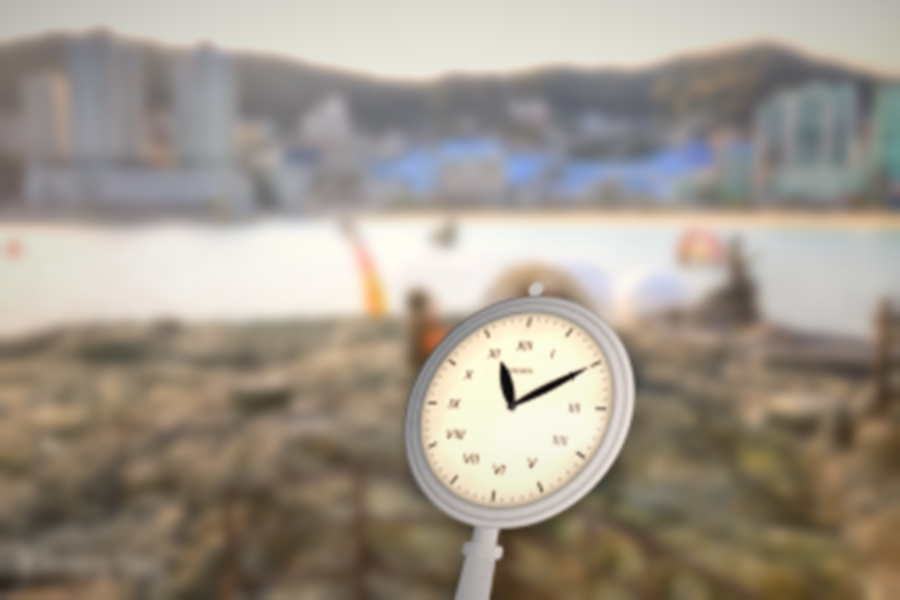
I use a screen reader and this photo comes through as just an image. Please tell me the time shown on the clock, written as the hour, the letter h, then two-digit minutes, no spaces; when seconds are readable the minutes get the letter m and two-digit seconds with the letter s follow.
11h10
